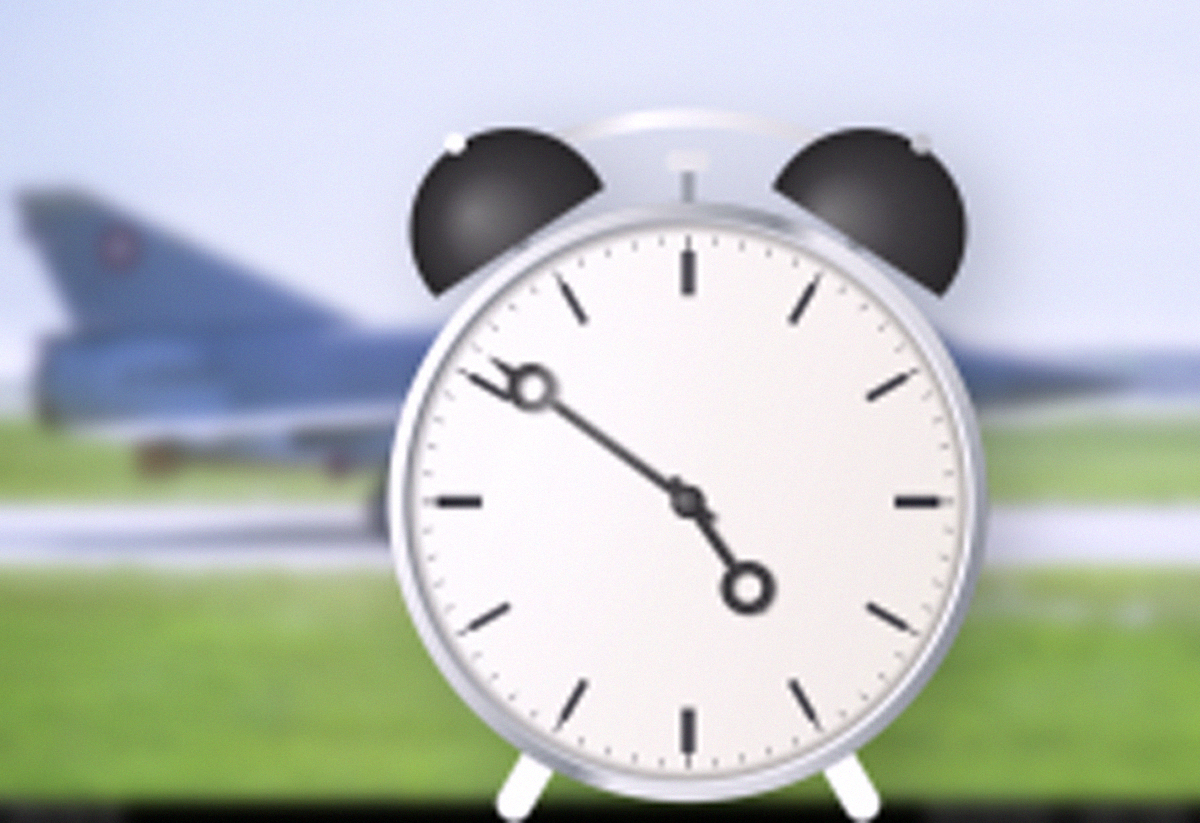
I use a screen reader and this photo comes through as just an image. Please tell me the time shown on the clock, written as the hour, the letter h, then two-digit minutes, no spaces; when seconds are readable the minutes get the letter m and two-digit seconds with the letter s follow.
4h51
